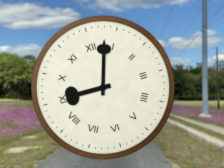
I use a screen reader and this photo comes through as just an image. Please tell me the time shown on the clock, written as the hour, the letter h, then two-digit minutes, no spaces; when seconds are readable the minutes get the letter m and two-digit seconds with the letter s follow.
9h03
